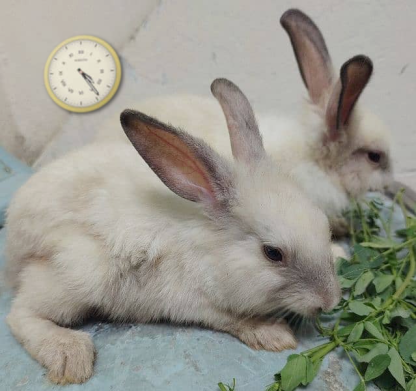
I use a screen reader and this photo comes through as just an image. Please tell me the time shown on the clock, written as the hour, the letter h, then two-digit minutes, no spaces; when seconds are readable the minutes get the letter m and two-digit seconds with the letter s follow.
4h24
